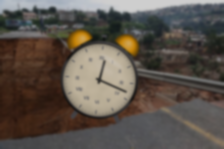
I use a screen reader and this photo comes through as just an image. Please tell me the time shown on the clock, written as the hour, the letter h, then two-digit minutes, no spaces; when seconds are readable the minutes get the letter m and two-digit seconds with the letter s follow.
12h18
